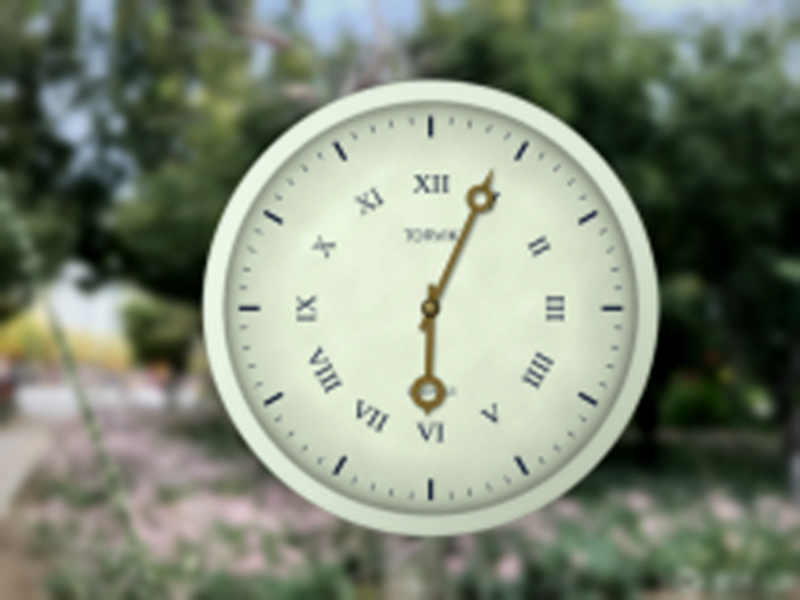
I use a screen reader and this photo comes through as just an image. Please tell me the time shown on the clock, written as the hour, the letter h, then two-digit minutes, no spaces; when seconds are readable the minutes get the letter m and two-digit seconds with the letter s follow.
6h04
